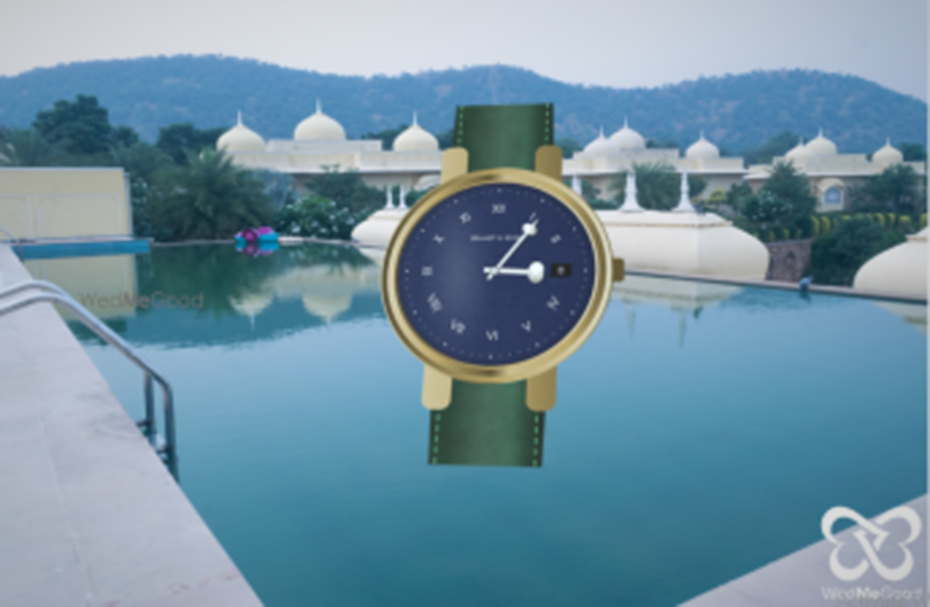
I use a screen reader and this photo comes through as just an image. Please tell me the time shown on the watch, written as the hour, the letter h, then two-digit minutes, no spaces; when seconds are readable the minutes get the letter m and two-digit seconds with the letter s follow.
3h06
